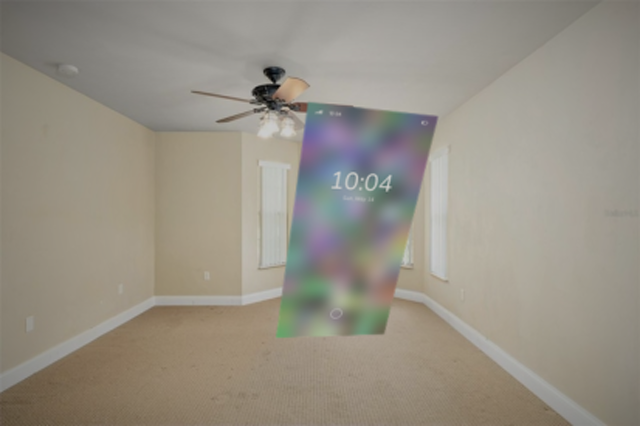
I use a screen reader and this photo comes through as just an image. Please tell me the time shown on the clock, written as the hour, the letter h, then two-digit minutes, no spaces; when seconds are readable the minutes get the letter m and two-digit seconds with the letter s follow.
10h04
